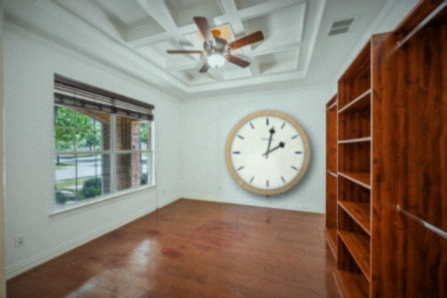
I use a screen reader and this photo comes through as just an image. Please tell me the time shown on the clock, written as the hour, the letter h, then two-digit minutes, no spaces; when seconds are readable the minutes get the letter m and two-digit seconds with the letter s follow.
2h02
